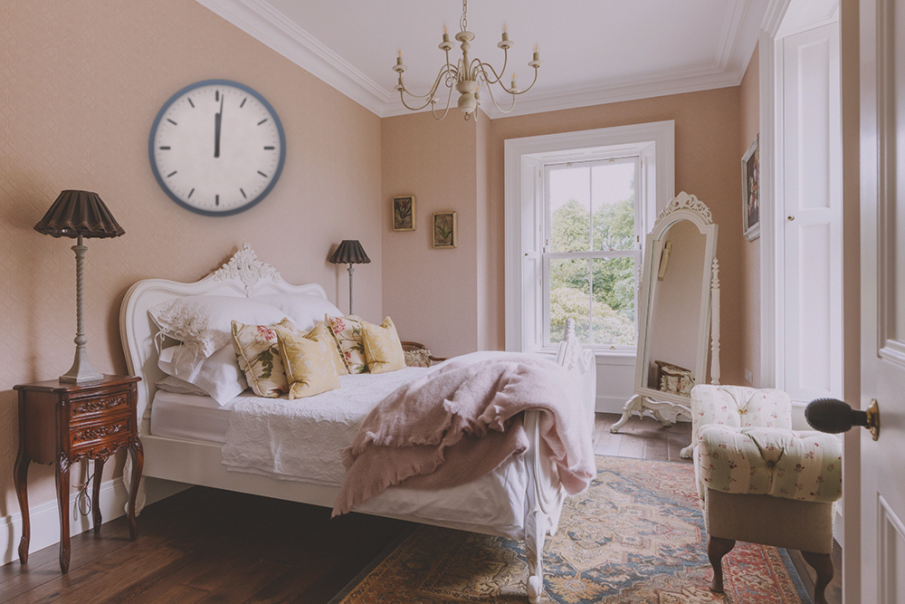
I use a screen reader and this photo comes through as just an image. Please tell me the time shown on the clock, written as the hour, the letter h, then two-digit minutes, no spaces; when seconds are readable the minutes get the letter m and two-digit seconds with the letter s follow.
12h01
